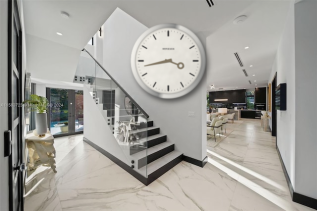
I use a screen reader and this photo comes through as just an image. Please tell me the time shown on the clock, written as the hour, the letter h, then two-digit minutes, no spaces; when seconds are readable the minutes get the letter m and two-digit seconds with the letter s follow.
3h43
